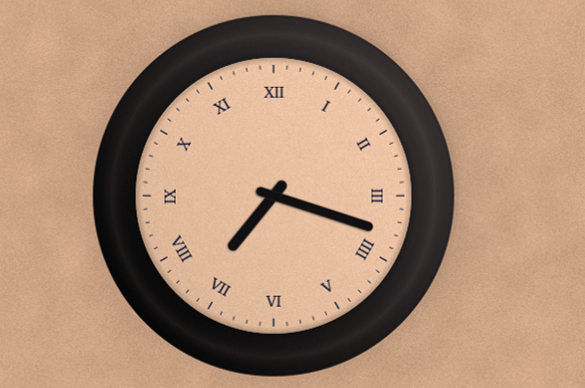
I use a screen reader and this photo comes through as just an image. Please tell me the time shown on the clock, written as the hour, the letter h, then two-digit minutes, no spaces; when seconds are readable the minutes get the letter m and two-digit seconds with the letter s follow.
7h18
